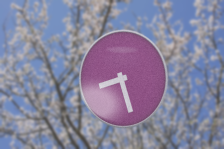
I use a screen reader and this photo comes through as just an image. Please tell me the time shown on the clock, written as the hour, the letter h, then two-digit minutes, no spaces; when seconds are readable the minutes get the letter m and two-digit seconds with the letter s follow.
8h27
